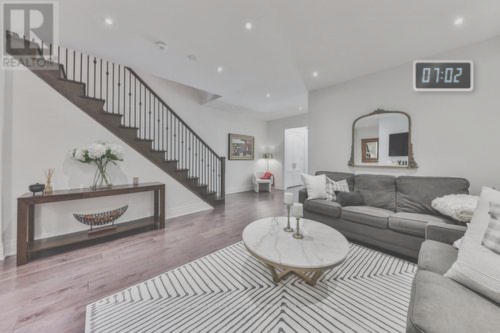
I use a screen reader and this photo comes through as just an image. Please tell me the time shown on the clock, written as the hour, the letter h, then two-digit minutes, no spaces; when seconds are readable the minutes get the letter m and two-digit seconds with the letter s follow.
7h02
